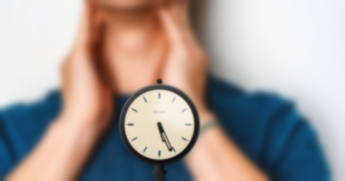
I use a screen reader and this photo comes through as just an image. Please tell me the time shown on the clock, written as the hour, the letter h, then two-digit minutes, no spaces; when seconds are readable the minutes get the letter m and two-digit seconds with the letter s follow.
5h26
